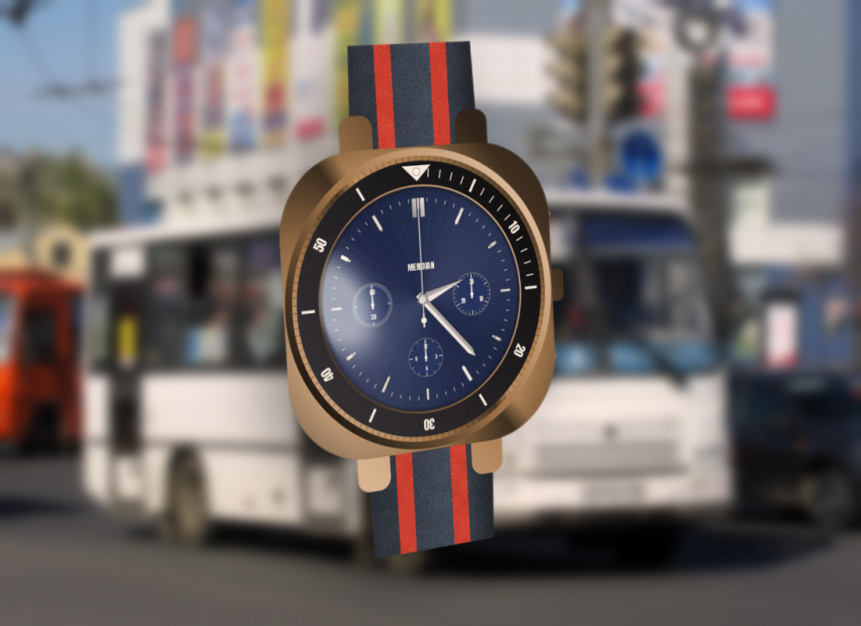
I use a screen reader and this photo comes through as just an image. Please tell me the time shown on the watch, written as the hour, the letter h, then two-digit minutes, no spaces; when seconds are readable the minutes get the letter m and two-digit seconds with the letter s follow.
2h23
